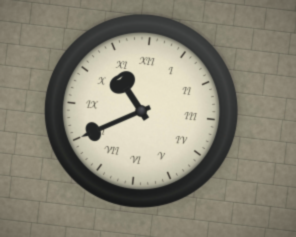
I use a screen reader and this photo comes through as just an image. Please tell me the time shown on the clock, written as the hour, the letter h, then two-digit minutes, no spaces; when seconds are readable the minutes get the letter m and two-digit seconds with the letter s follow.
10h40
